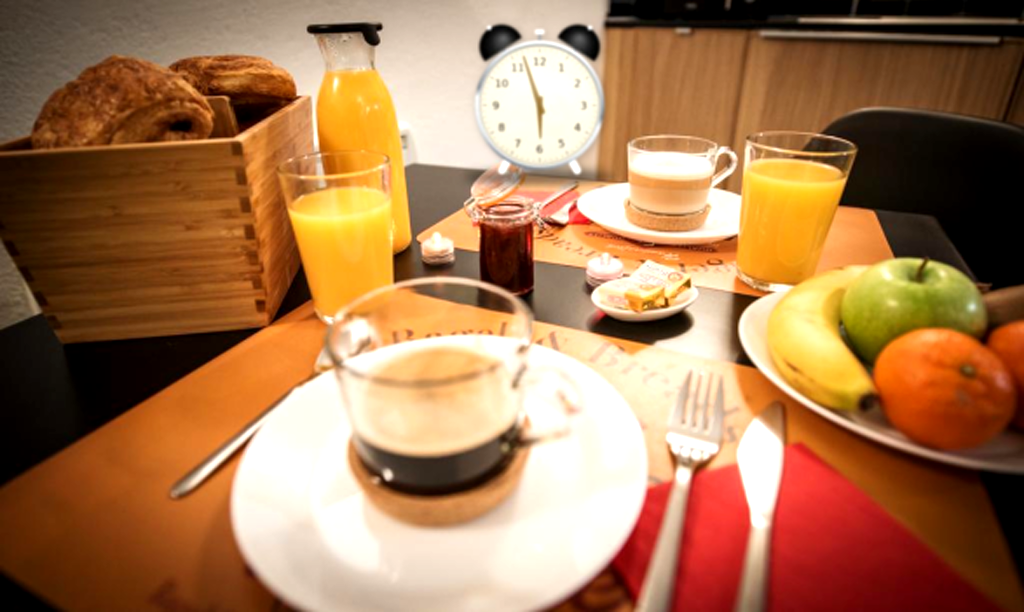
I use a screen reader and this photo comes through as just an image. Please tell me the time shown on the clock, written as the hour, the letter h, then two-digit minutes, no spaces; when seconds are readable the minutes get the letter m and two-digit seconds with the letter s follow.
5h57
